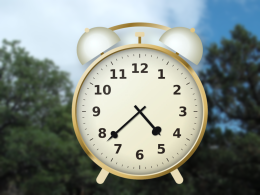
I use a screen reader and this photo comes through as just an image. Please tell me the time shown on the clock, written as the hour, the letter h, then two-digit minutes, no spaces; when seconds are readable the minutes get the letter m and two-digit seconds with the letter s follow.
4h38
